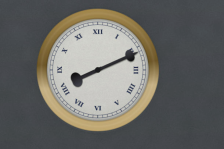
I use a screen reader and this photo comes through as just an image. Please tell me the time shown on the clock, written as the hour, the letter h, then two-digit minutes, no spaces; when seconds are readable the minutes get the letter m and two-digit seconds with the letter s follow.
8h11
